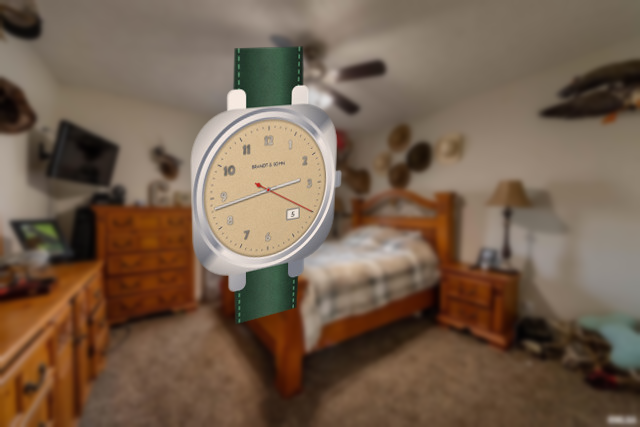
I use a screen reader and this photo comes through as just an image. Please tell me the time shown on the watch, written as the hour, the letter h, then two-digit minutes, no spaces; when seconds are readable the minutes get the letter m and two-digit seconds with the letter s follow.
2h43m20s
